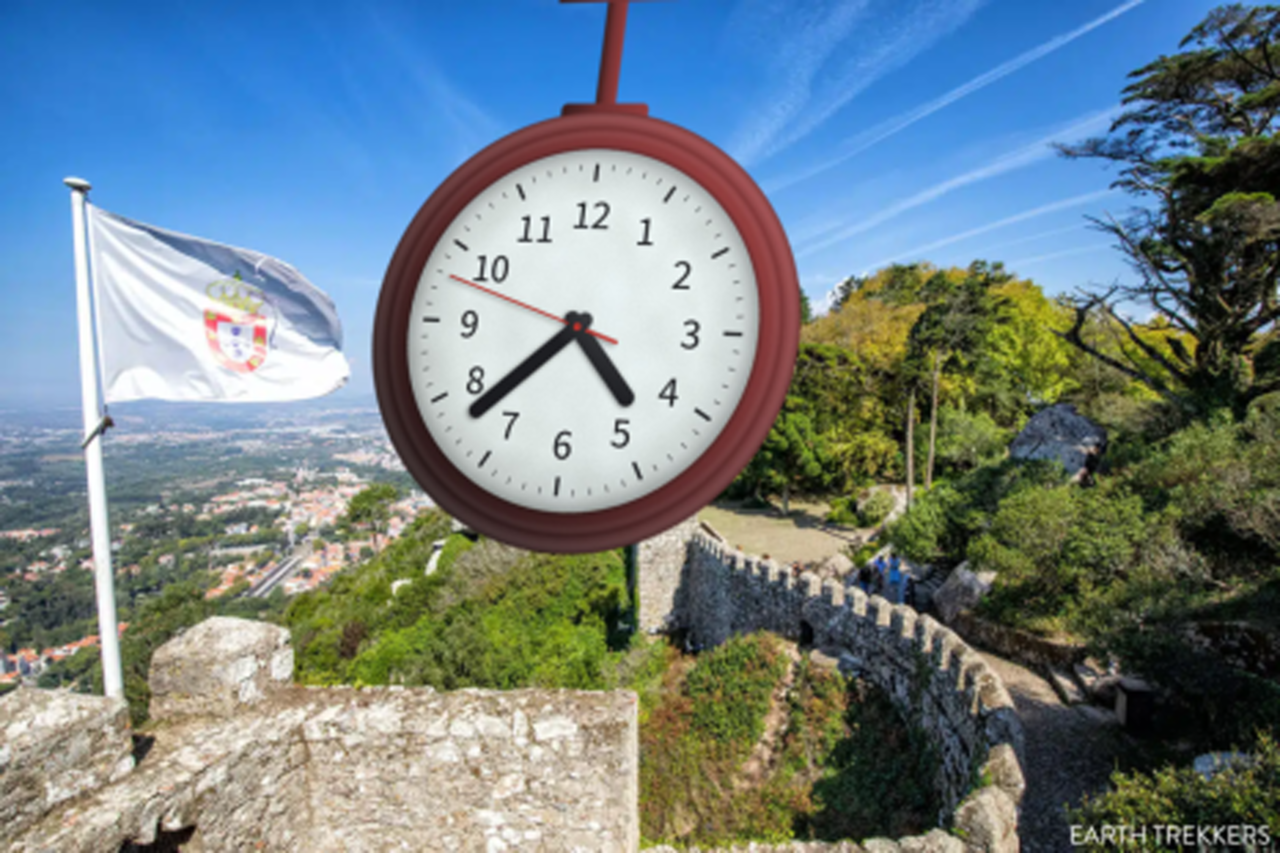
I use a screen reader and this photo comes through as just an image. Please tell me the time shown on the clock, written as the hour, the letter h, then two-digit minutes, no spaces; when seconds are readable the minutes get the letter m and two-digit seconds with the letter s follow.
4h37m48s
